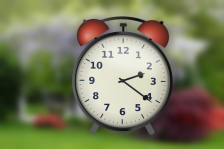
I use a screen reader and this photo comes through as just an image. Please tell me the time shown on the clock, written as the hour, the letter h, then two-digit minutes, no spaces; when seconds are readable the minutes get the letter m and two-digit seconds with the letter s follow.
2h21
